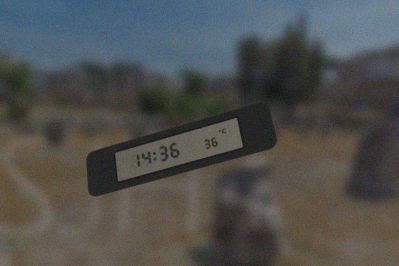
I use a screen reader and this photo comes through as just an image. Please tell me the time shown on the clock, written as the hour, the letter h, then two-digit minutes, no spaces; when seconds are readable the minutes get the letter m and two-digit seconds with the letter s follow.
14h36
